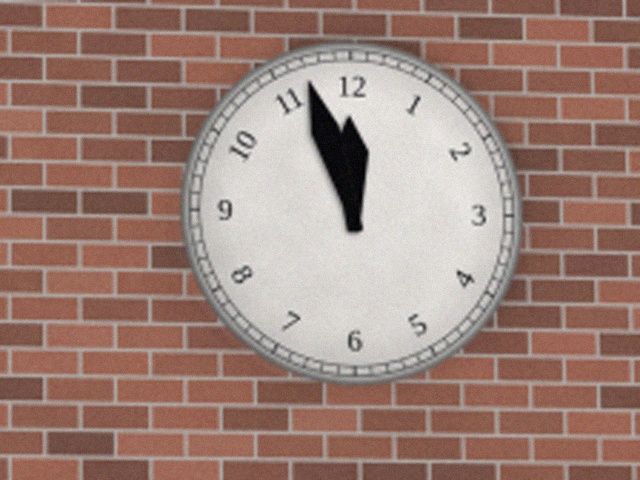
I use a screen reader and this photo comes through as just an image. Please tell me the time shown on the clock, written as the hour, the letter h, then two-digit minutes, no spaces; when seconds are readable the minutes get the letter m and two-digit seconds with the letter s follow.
11h57
